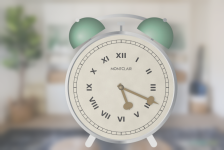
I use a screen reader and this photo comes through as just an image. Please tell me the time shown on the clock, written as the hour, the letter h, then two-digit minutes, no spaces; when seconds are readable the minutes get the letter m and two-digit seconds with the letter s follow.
5h19
